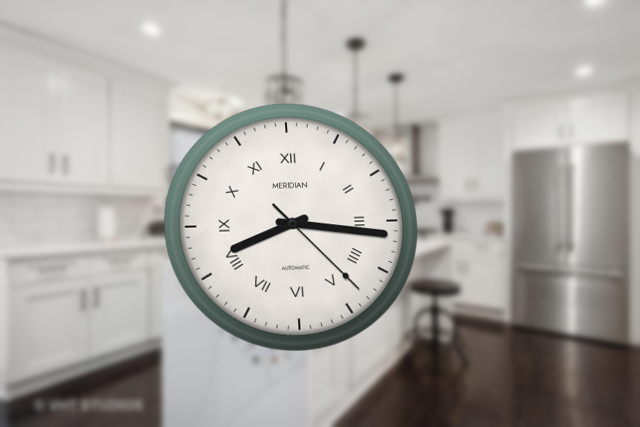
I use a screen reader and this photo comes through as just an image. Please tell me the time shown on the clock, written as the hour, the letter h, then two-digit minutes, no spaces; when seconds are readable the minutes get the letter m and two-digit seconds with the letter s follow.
8h16m23s
